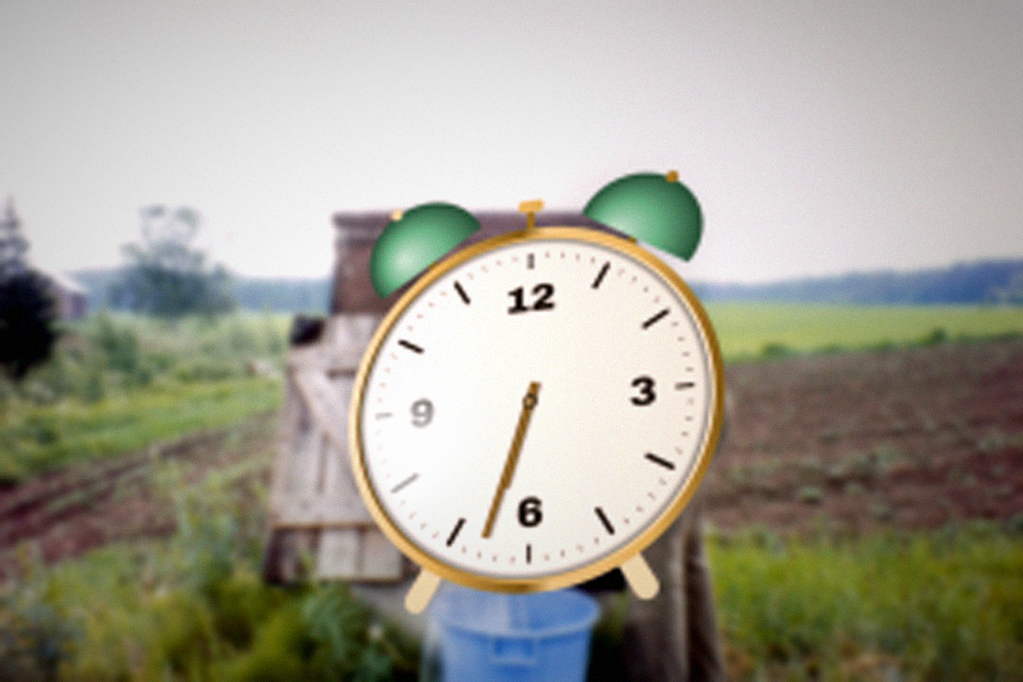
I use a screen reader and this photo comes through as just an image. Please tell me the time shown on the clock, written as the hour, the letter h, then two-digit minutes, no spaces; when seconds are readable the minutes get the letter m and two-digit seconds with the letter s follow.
6h33
